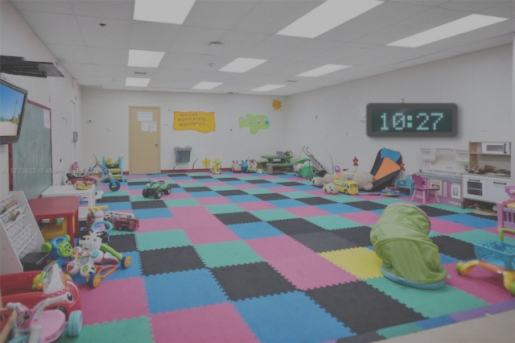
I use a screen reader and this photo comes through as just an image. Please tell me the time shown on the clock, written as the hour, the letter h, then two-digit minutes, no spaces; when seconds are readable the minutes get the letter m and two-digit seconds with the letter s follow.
10h27
